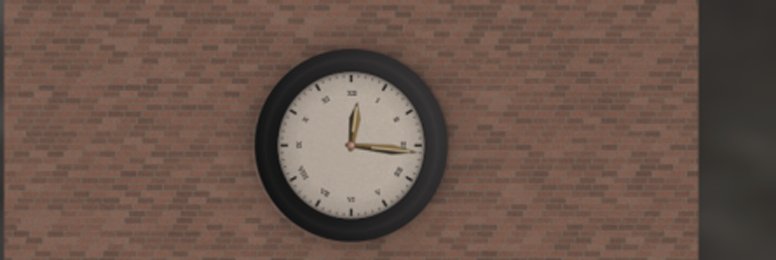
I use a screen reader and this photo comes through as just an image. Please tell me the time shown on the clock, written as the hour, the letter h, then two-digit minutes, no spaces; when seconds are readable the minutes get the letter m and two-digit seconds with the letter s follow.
12h16
